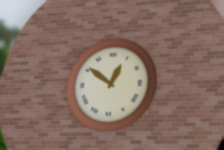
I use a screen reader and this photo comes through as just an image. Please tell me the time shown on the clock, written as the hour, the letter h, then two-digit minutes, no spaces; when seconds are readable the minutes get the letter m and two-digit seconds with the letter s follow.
12h51
